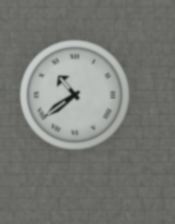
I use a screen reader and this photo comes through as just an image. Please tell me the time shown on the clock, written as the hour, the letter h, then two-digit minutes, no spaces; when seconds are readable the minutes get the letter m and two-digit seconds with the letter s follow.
10h39
